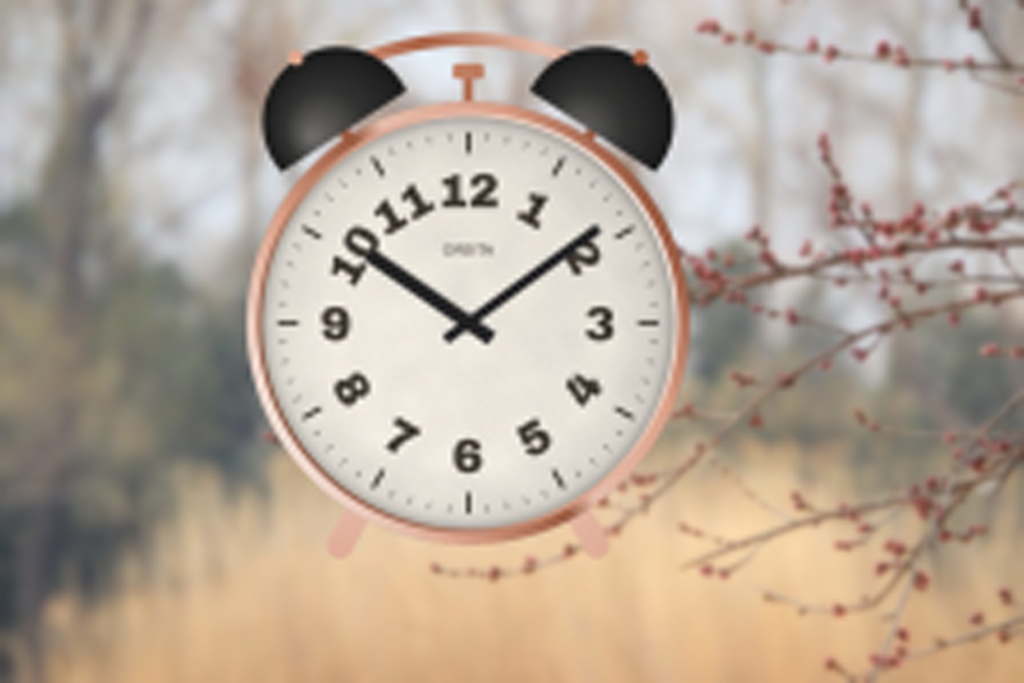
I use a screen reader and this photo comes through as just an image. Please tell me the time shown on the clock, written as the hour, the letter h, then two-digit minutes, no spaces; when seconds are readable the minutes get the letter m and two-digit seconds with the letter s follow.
10h09
